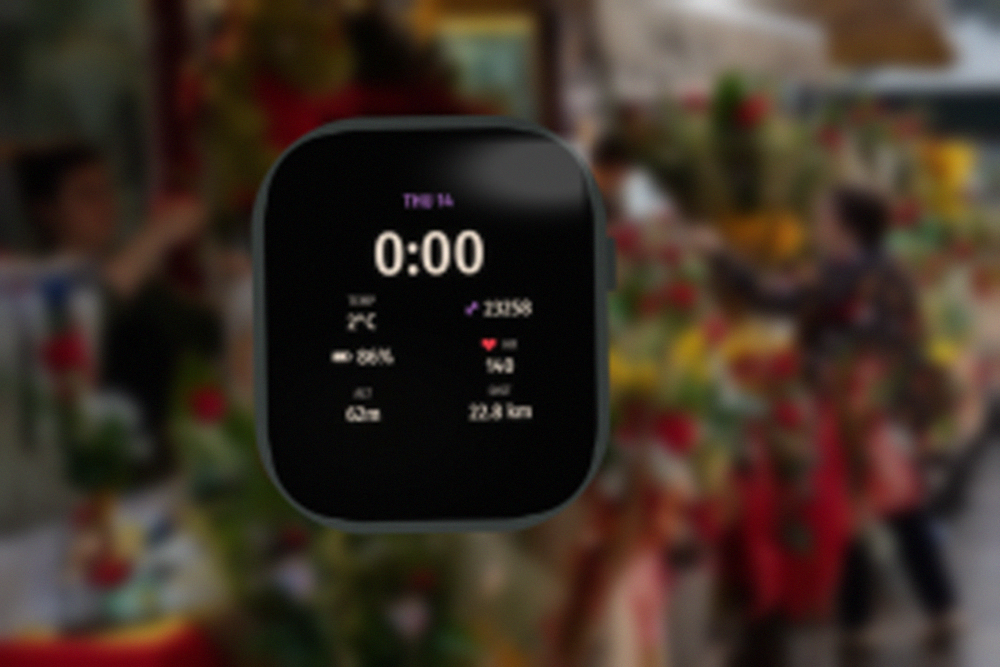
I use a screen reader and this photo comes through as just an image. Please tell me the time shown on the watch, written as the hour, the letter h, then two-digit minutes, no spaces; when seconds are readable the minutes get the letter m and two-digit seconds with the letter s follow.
0h00
